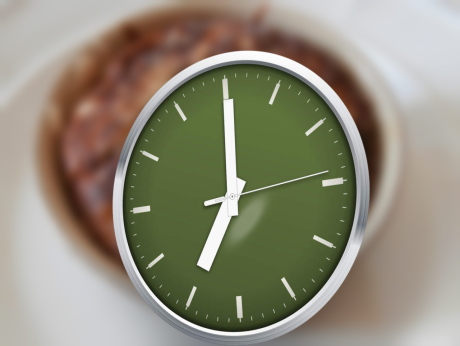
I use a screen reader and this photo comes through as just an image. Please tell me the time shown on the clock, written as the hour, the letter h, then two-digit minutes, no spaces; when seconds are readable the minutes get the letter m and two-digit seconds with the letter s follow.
7h00m14s
